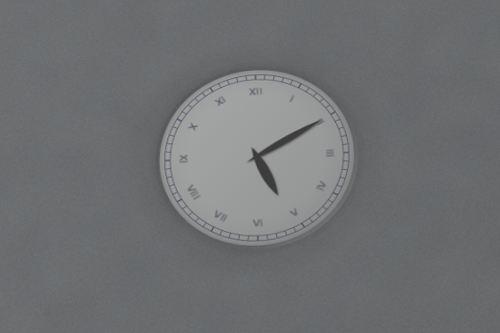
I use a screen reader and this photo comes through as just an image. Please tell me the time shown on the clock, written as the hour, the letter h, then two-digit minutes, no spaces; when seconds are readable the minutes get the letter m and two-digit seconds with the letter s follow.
5h10
